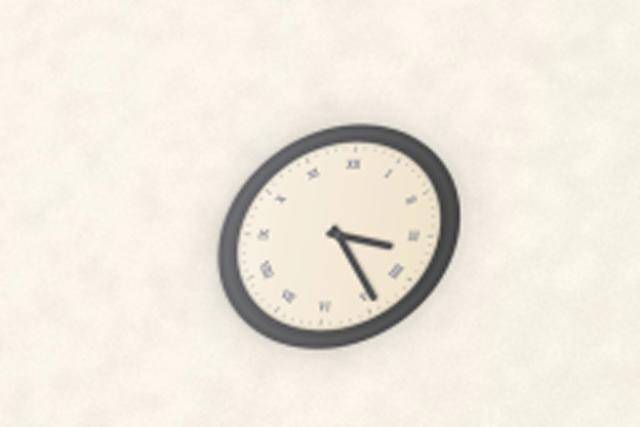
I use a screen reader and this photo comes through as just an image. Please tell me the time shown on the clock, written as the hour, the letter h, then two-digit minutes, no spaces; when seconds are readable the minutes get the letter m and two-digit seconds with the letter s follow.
3h24
